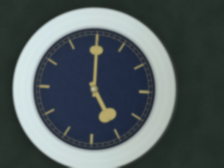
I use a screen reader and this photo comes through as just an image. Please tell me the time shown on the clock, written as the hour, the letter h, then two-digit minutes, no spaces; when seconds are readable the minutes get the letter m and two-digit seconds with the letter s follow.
5h00
